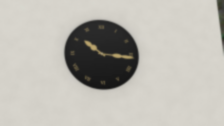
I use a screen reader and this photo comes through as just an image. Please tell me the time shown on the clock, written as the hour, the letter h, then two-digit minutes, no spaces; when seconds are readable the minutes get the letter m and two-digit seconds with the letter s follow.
10h16
